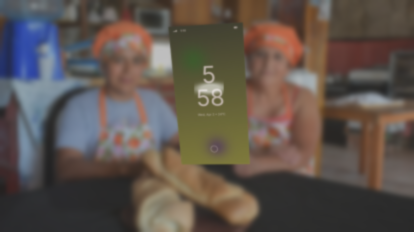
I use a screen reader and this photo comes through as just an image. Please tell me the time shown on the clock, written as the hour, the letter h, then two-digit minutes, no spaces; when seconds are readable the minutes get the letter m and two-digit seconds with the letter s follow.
5h58
